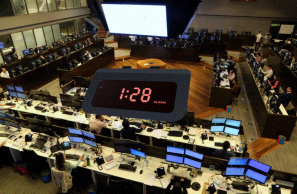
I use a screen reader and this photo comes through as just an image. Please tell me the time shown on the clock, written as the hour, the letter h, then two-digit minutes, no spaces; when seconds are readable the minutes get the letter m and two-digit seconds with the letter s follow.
1h28
